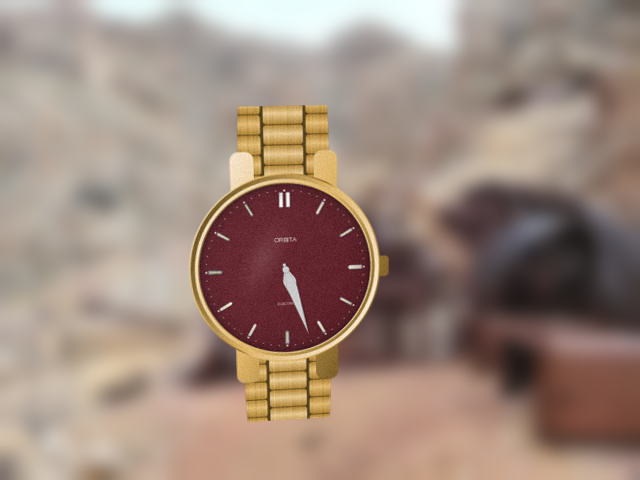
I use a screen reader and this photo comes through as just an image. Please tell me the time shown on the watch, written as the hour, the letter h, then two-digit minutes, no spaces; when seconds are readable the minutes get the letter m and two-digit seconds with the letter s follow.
5h27
